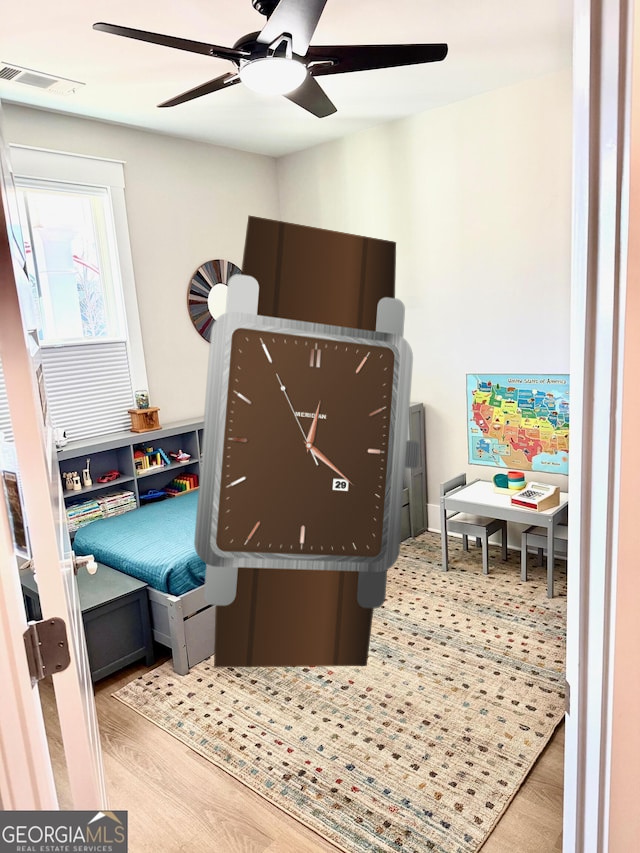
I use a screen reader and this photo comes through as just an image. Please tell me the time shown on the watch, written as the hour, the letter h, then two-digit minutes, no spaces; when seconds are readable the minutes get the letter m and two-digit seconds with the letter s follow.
12h20m55s
